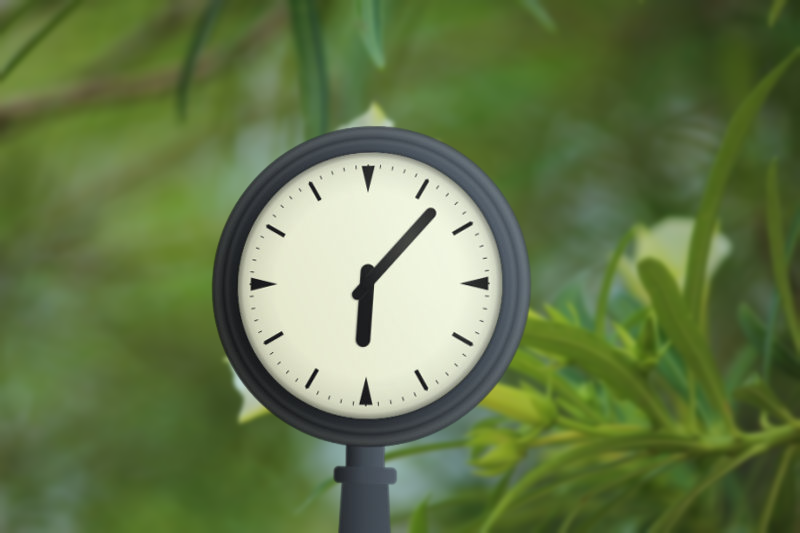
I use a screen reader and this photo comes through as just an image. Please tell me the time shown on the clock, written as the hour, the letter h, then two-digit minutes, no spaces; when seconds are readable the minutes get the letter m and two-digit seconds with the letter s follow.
6h07
